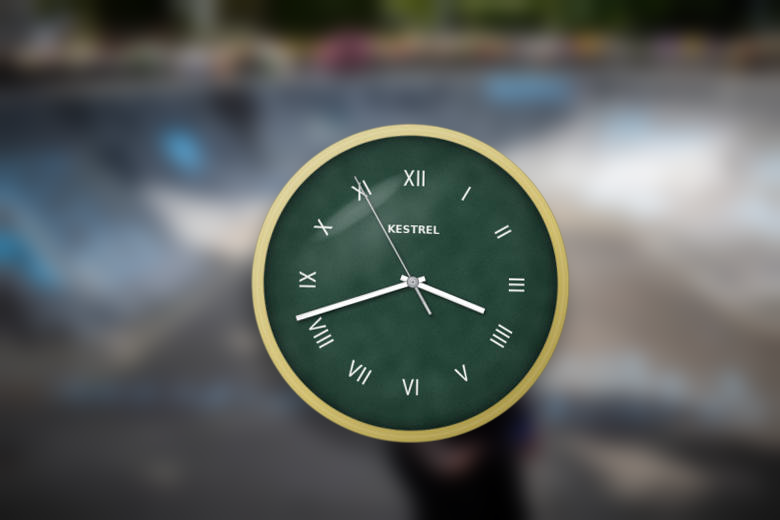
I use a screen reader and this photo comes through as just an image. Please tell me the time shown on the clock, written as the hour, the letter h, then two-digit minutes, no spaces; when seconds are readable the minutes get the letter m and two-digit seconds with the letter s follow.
3h41m55s
